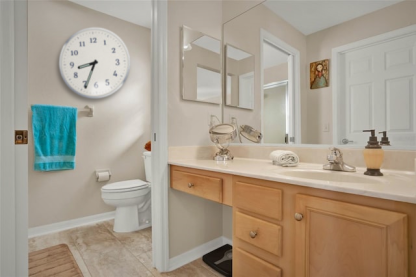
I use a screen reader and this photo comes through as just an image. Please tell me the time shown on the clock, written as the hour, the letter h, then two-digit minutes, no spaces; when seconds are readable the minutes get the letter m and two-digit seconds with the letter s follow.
8h34
